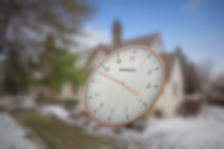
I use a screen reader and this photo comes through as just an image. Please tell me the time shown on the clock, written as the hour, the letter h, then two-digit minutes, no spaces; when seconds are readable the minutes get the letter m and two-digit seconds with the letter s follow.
3h48
